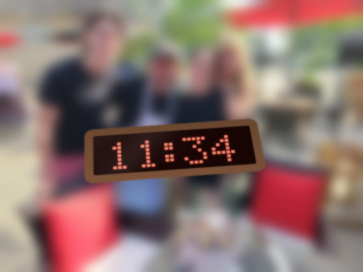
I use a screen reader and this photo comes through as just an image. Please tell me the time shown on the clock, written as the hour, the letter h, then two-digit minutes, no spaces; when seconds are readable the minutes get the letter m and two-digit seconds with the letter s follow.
11h34
